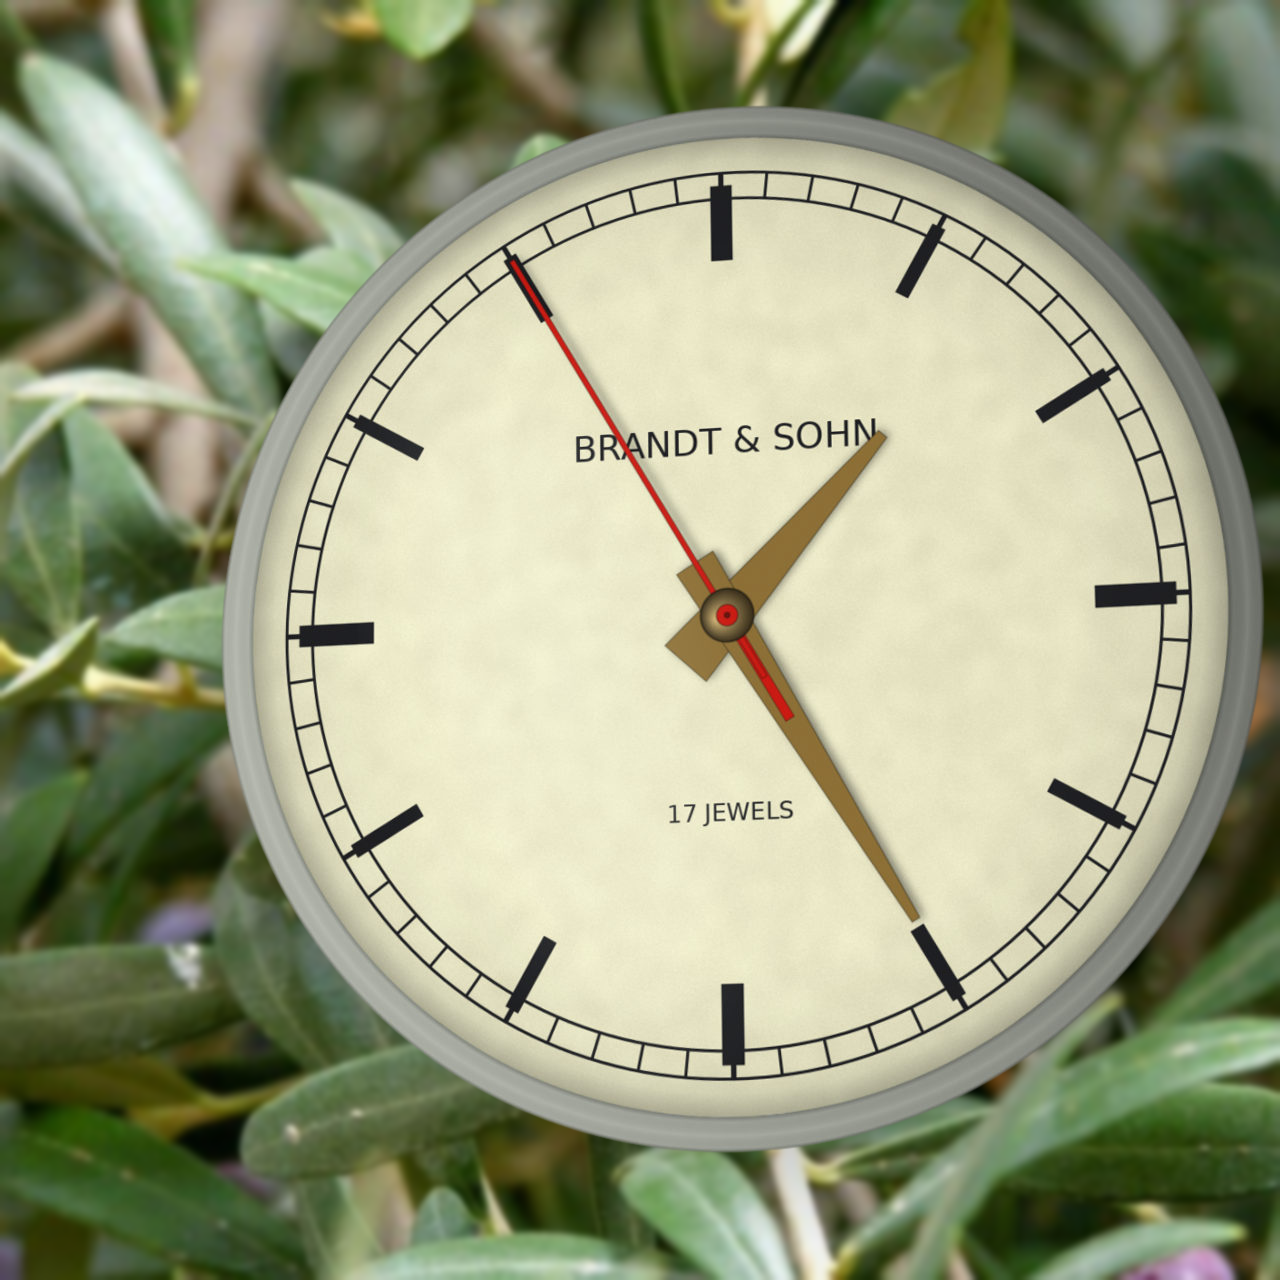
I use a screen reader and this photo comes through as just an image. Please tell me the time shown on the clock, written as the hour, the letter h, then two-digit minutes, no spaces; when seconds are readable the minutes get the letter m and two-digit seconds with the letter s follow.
1h24m55s
